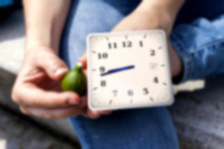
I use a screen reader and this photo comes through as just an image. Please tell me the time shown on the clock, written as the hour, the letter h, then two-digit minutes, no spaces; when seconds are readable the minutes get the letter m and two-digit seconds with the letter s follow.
8h43
